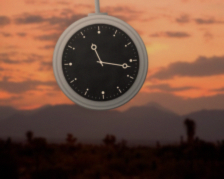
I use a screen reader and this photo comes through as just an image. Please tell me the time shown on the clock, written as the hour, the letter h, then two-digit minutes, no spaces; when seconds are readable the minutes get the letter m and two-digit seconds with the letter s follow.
11h17
